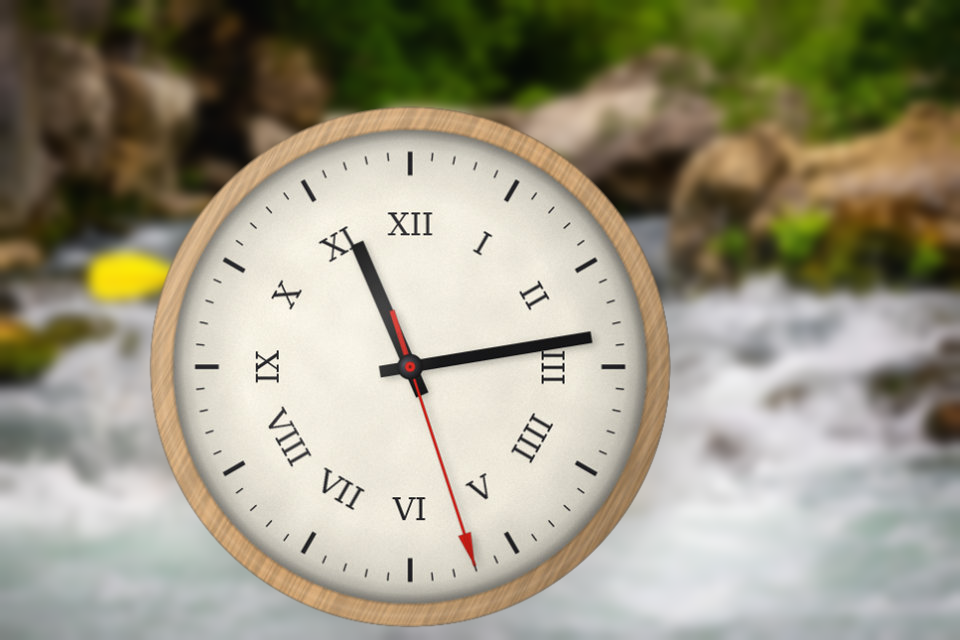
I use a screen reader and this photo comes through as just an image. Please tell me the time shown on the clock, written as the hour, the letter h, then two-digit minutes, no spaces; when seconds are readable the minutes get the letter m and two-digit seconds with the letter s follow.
11h13m27s
